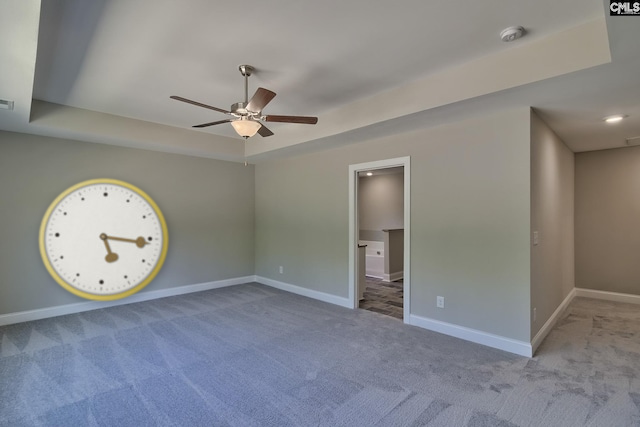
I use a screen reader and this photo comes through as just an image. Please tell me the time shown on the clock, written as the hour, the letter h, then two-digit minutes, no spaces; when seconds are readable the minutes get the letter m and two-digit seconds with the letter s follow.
5h16
